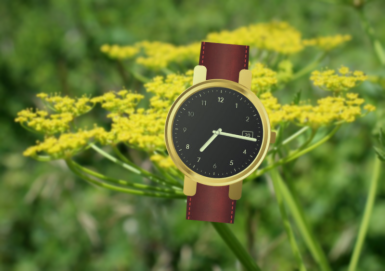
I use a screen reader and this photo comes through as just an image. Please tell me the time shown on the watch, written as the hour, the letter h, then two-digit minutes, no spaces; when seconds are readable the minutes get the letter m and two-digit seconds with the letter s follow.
7h16
